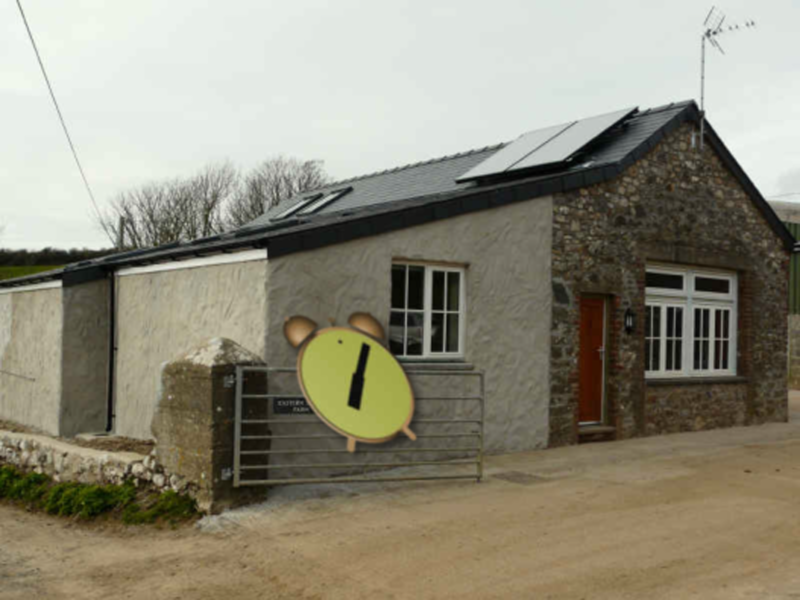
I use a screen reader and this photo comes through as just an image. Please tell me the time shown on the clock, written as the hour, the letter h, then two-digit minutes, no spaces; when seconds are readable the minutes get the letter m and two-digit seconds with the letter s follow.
7h06
